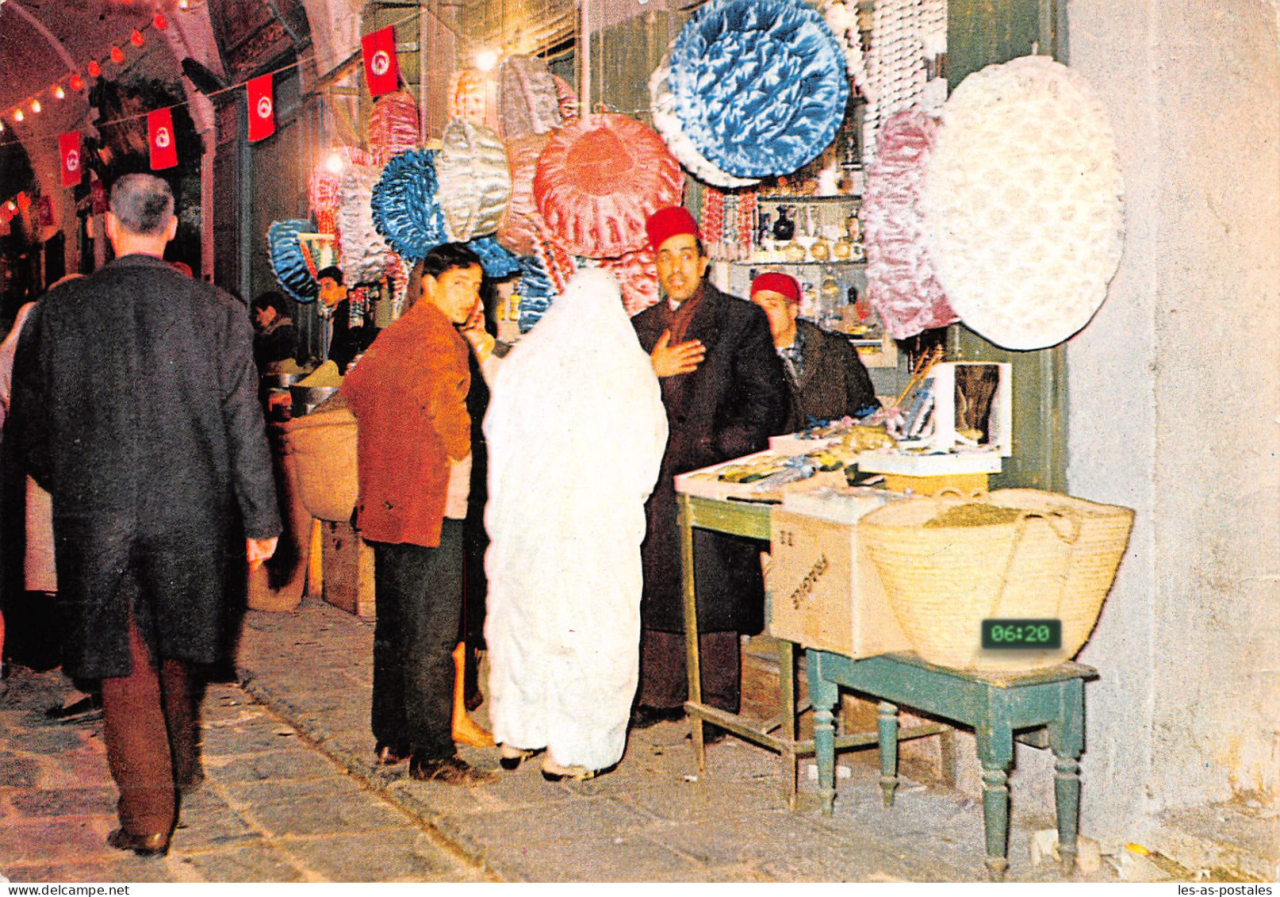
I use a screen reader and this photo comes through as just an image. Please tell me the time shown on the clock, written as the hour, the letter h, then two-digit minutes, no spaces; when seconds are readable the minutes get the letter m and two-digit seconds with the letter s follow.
6h20
